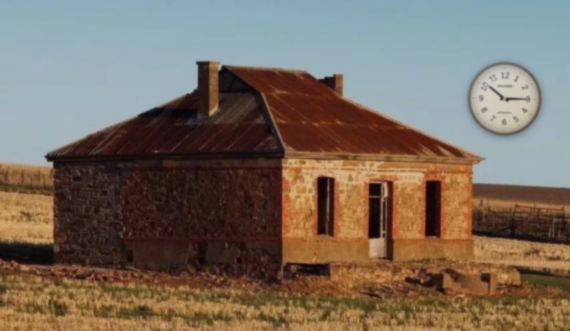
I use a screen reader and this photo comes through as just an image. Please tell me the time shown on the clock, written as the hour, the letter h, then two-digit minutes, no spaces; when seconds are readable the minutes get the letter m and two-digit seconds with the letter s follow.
10h15
